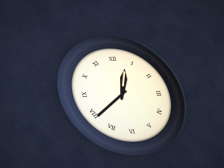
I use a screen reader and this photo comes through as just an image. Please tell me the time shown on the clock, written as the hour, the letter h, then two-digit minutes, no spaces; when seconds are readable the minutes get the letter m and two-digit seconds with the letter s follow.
12h39
